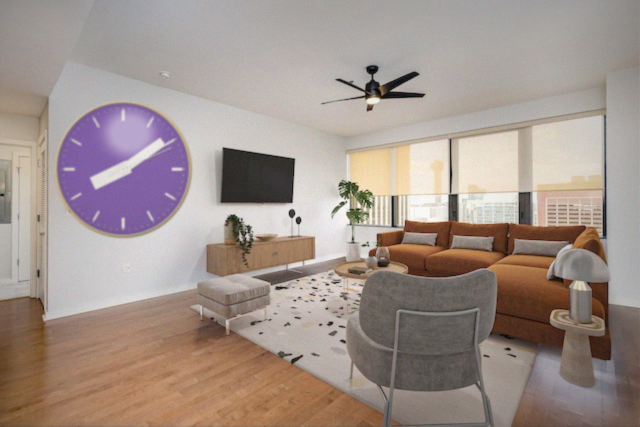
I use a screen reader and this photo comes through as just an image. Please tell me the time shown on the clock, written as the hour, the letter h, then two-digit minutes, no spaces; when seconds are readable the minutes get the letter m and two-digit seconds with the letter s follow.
8h09m11s
